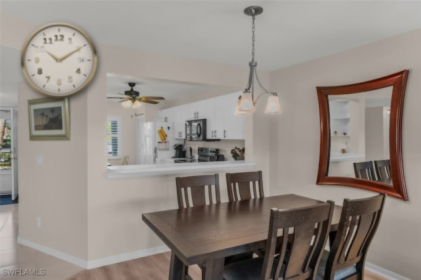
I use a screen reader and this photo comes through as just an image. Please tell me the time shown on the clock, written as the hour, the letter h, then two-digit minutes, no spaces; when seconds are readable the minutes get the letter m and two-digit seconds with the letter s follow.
10h10
